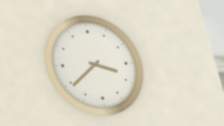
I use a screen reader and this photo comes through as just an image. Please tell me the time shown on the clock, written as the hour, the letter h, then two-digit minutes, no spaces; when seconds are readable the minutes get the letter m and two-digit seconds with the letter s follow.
3h39
